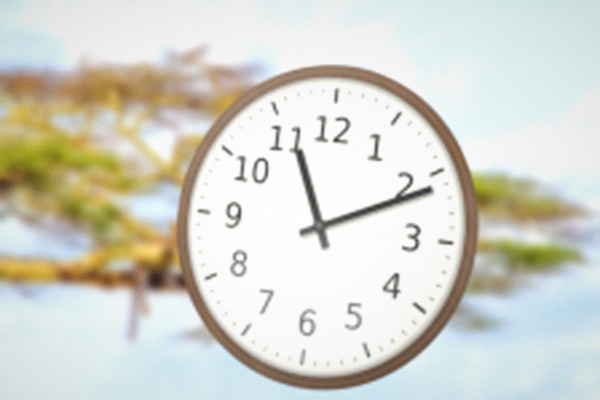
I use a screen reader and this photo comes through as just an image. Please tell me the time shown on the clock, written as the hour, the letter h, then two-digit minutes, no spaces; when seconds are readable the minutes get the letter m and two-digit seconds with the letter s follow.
11h11
